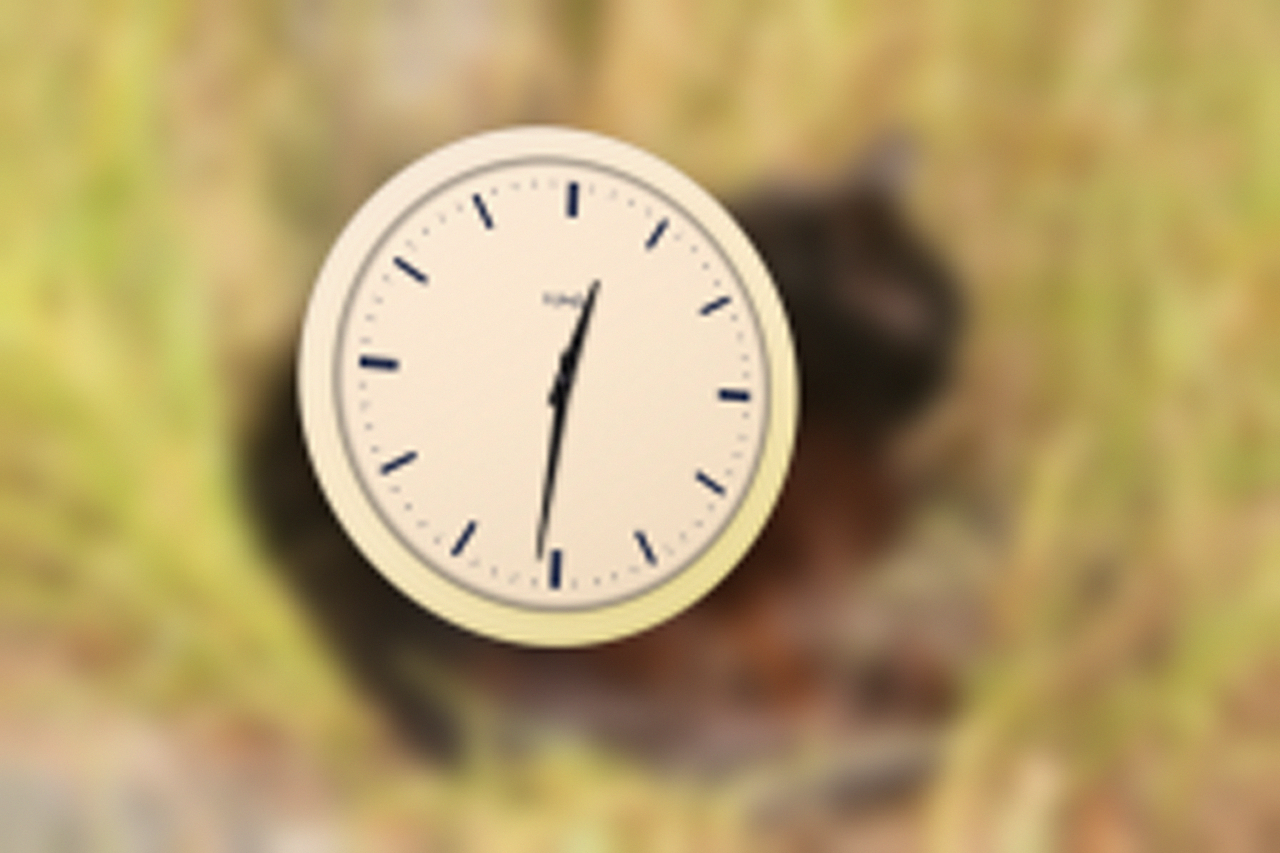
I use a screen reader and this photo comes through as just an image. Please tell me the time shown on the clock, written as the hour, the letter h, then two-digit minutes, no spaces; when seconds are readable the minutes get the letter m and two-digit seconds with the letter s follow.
12h31
